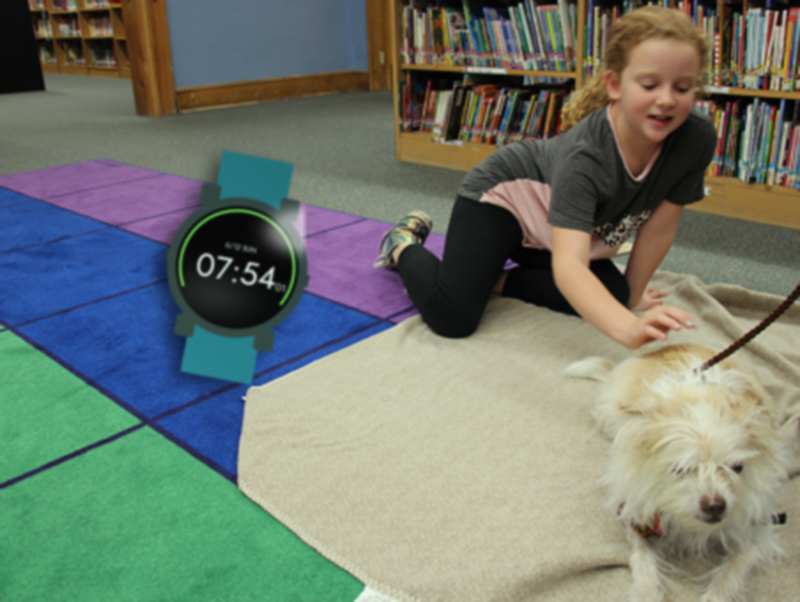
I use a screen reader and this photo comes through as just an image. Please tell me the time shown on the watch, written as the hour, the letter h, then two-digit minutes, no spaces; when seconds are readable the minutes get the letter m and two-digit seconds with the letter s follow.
7h54
